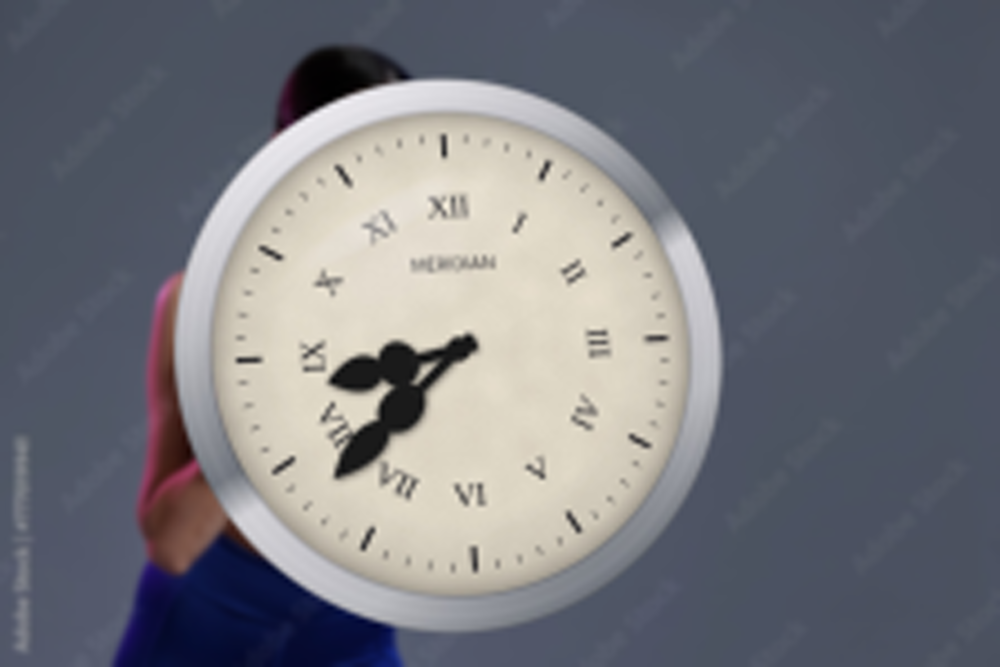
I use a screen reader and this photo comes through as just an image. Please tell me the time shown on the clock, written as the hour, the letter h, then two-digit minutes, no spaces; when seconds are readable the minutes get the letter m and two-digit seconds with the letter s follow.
8h38
